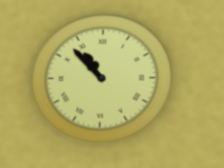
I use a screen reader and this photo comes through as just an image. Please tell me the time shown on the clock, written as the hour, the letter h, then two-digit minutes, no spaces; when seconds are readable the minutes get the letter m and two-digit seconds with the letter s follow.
10h53
